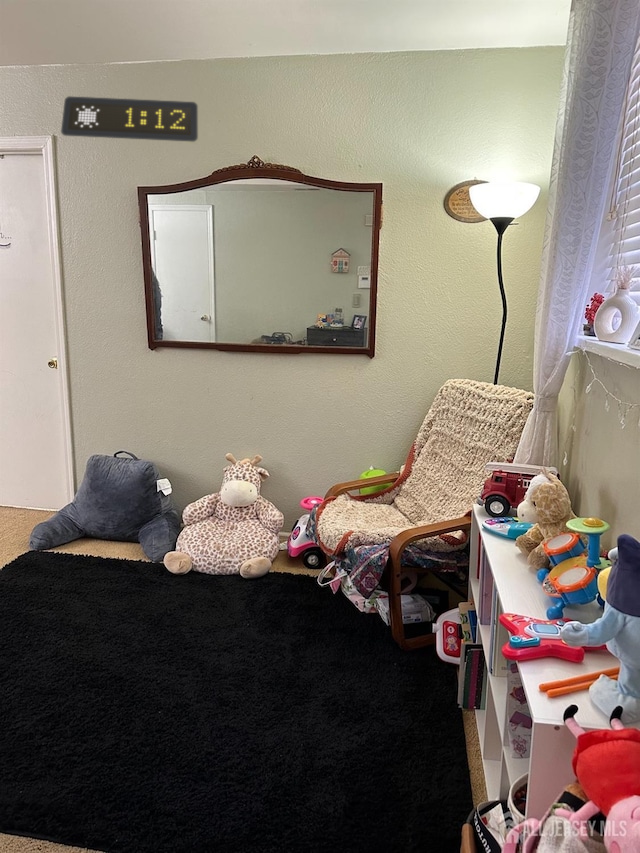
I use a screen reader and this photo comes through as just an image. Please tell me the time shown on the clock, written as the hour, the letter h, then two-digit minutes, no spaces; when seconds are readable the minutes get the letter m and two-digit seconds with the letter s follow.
1h12
